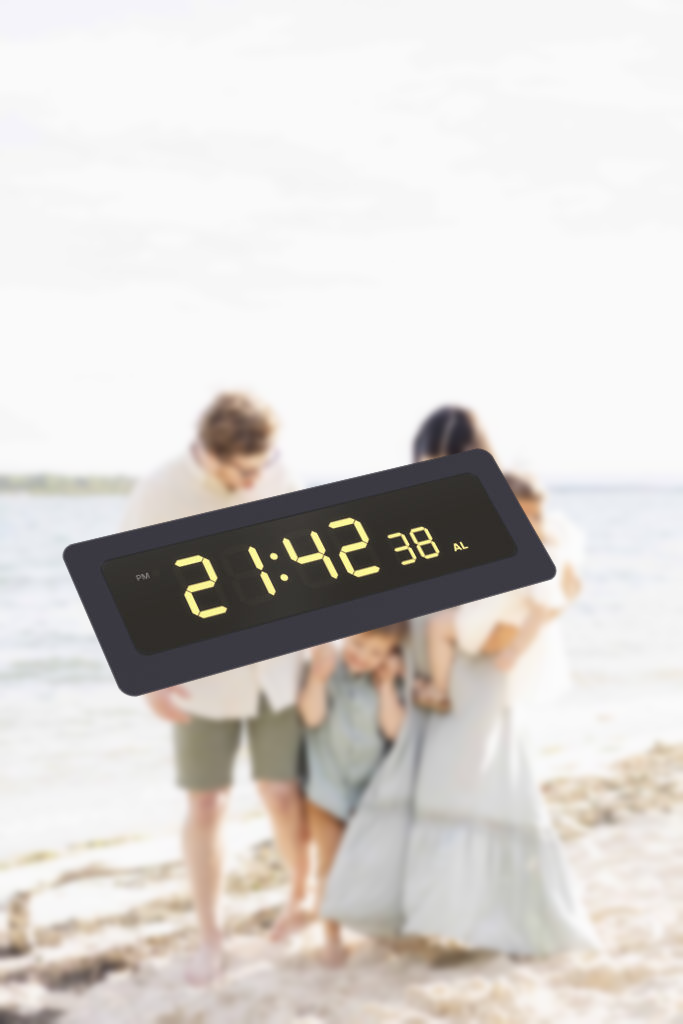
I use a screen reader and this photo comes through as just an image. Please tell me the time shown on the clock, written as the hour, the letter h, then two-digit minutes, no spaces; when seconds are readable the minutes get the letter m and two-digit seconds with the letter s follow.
21h42m38s
